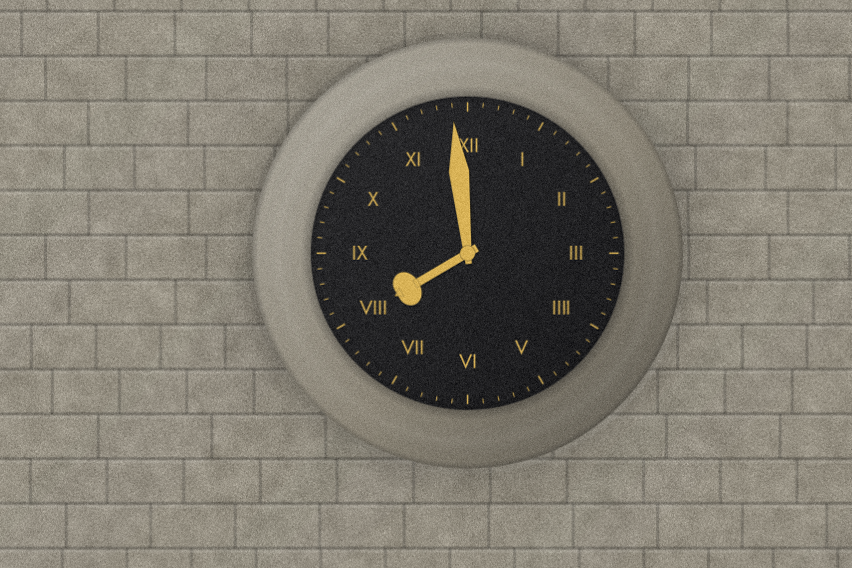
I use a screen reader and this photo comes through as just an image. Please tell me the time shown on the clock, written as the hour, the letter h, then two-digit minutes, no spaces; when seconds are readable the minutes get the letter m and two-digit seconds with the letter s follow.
7h59
